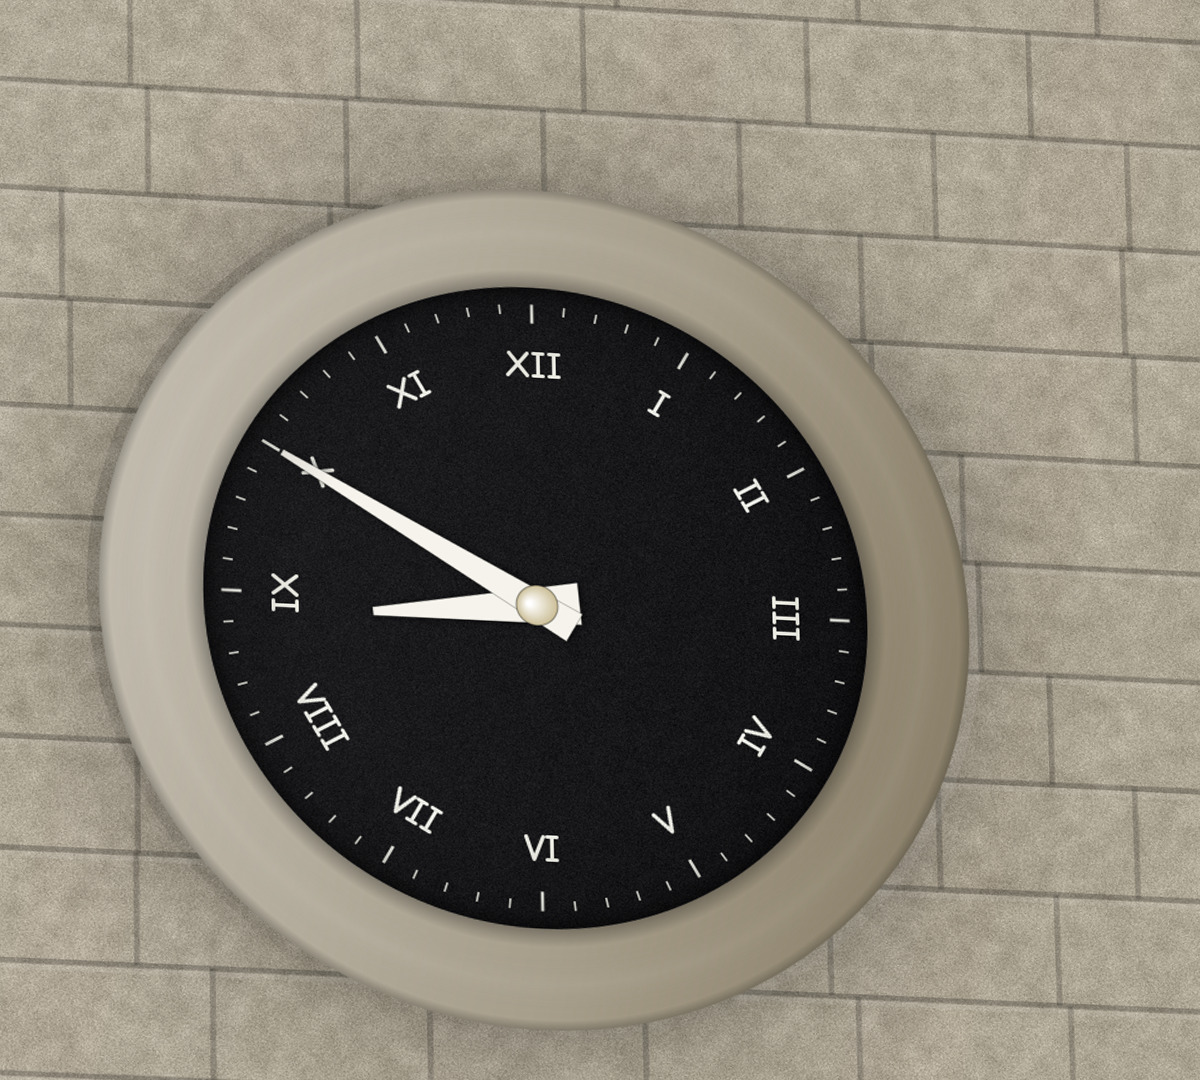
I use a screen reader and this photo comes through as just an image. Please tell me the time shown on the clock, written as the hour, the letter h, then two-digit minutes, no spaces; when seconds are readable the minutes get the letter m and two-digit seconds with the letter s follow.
8h50
